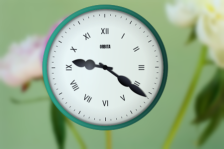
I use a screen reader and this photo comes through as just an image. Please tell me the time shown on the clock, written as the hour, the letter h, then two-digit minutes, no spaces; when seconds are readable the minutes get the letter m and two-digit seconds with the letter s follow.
9h21
